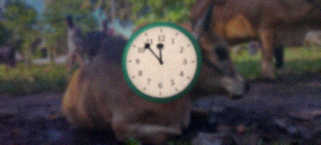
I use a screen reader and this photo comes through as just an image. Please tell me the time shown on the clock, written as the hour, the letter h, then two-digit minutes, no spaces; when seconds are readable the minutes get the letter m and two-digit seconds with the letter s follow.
11h53
